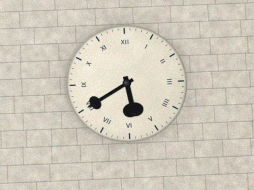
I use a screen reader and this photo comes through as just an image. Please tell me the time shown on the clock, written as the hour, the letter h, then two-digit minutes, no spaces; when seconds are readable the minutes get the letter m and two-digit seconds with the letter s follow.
5h40
